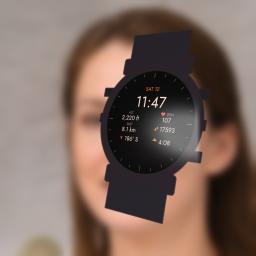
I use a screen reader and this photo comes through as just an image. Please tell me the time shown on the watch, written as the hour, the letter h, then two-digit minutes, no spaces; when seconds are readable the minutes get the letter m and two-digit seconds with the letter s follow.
11h47
